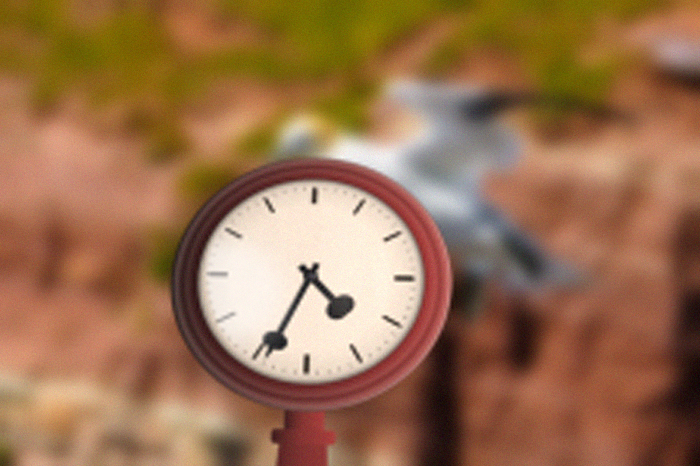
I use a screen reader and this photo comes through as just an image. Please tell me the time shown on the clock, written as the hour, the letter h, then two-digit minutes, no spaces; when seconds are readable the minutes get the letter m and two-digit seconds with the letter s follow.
4h34
